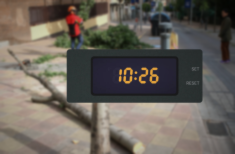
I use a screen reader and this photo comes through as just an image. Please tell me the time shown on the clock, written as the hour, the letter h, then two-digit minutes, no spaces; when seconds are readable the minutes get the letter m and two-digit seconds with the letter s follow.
10h26
